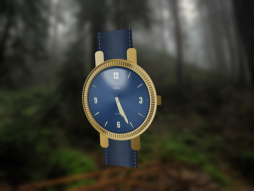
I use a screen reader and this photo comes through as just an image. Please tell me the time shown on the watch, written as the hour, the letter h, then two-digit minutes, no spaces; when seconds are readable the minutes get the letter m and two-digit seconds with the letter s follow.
5h26
